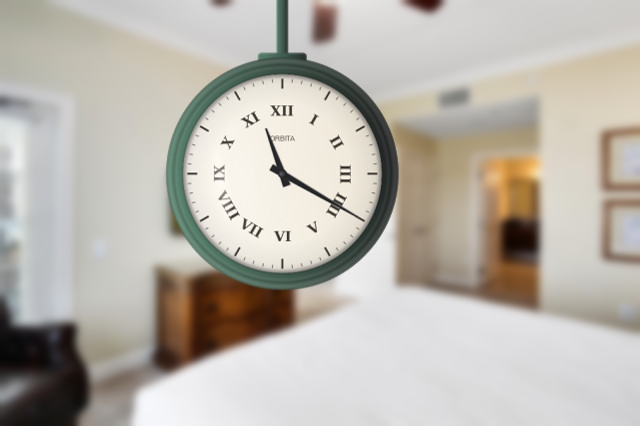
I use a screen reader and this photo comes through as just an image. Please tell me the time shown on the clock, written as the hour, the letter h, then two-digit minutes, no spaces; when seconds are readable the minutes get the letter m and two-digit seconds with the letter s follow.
11h20
